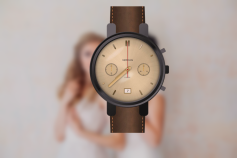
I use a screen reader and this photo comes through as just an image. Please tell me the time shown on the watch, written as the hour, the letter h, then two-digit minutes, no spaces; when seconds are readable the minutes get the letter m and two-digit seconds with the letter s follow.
7h38
